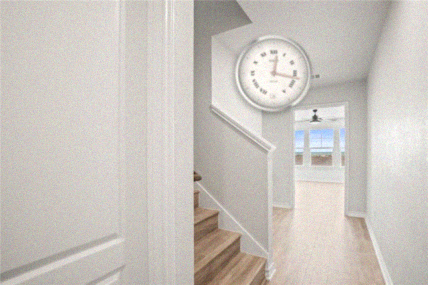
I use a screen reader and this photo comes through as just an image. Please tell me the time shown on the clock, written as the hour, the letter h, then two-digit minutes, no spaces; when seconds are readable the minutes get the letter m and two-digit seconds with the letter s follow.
12h17
